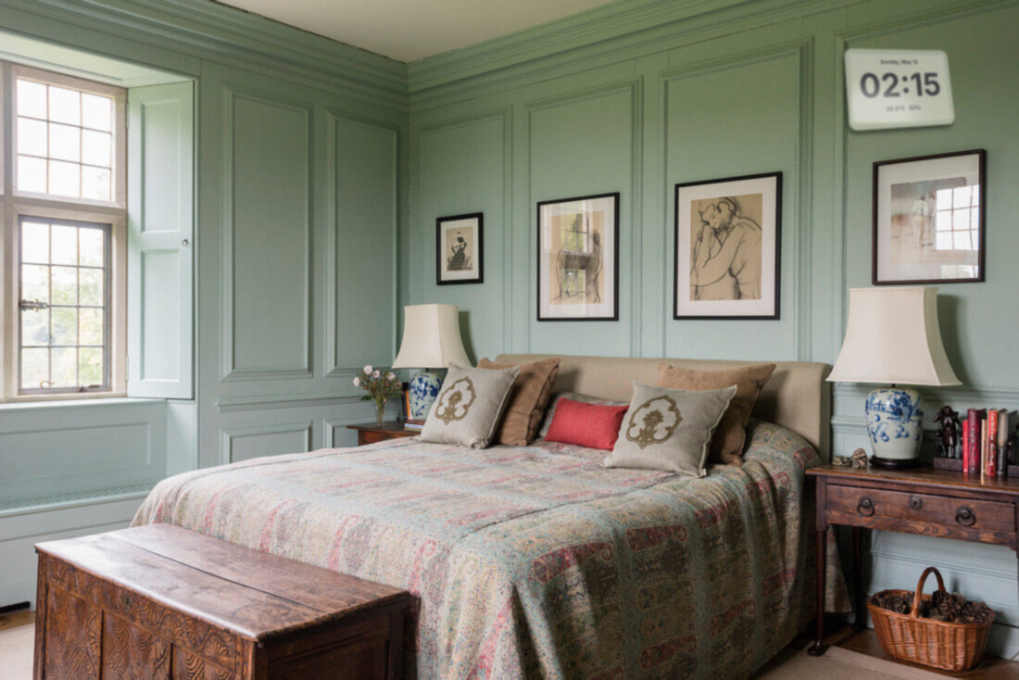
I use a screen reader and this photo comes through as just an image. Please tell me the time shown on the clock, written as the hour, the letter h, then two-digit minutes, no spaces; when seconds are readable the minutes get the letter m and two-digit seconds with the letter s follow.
2h15
